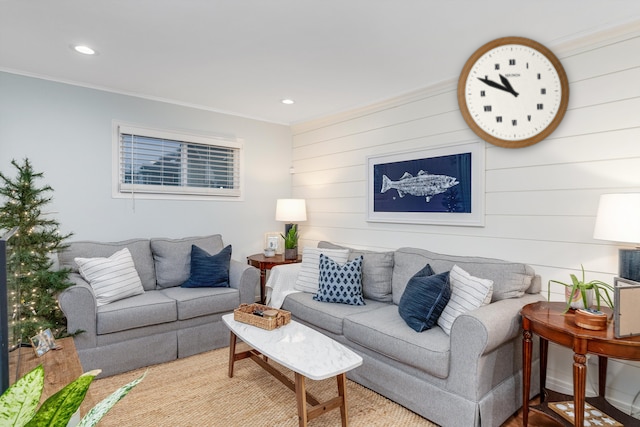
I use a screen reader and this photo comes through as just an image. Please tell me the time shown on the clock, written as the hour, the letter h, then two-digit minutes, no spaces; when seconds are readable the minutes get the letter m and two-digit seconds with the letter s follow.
10h49
